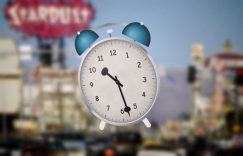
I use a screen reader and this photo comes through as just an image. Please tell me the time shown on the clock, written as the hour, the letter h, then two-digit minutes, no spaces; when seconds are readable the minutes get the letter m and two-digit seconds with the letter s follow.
10h28
